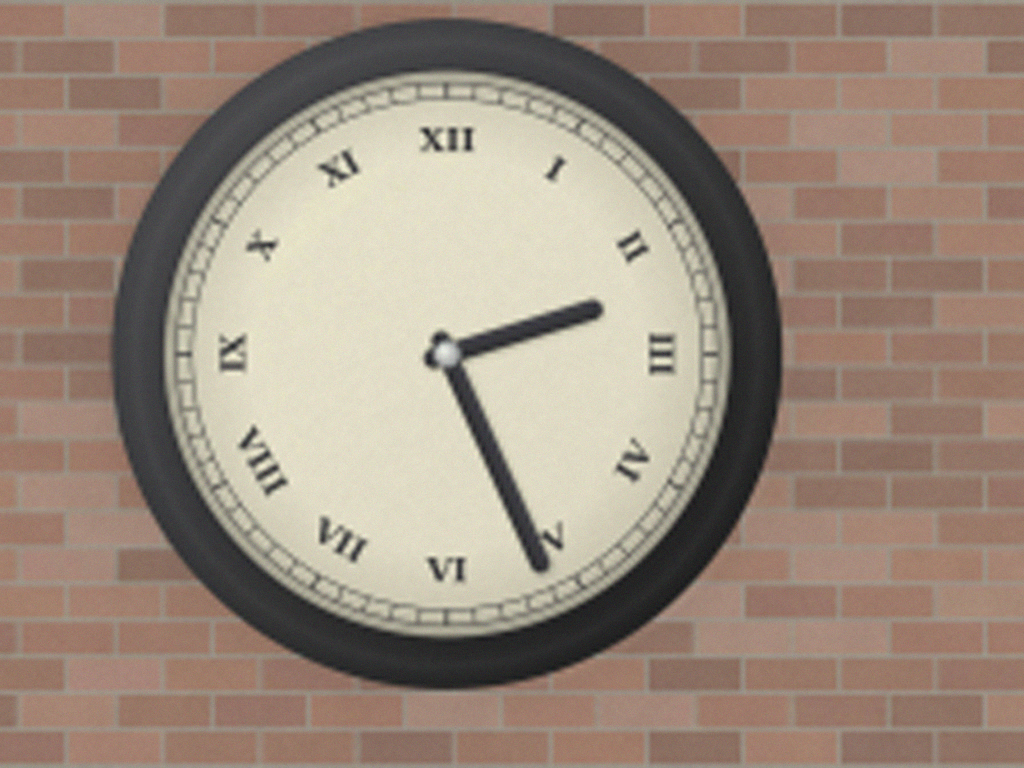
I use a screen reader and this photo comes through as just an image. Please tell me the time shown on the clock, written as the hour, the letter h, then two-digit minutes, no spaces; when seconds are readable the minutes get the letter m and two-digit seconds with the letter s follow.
2h26
